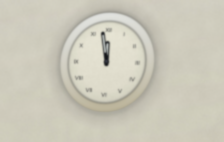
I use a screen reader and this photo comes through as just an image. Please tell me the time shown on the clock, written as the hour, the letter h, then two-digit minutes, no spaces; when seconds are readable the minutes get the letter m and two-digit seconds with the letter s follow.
11h58
